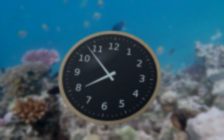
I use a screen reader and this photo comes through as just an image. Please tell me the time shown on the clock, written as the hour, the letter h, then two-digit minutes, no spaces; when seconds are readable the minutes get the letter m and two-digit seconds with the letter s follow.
7h53
